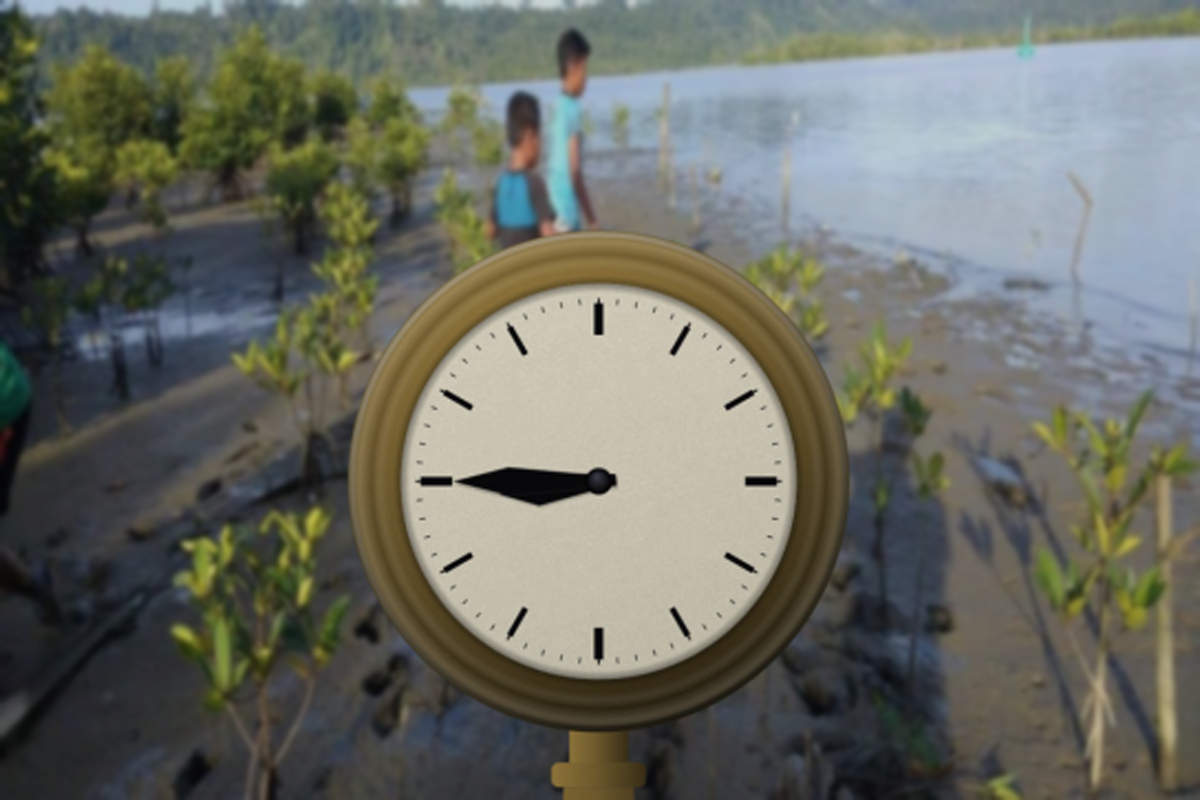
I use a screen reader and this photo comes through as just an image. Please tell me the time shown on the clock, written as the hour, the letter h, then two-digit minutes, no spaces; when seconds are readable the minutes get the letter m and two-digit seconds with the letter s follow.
8h45
